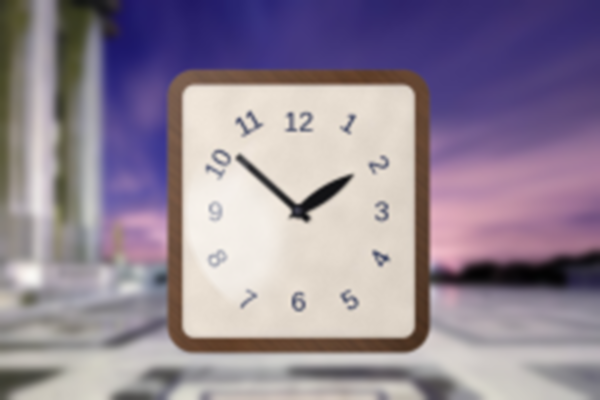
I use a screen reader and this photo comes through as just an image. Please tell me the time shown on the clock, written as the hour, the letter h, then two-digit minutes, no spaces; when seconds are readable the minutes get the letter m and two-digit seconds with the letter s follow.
1h52
